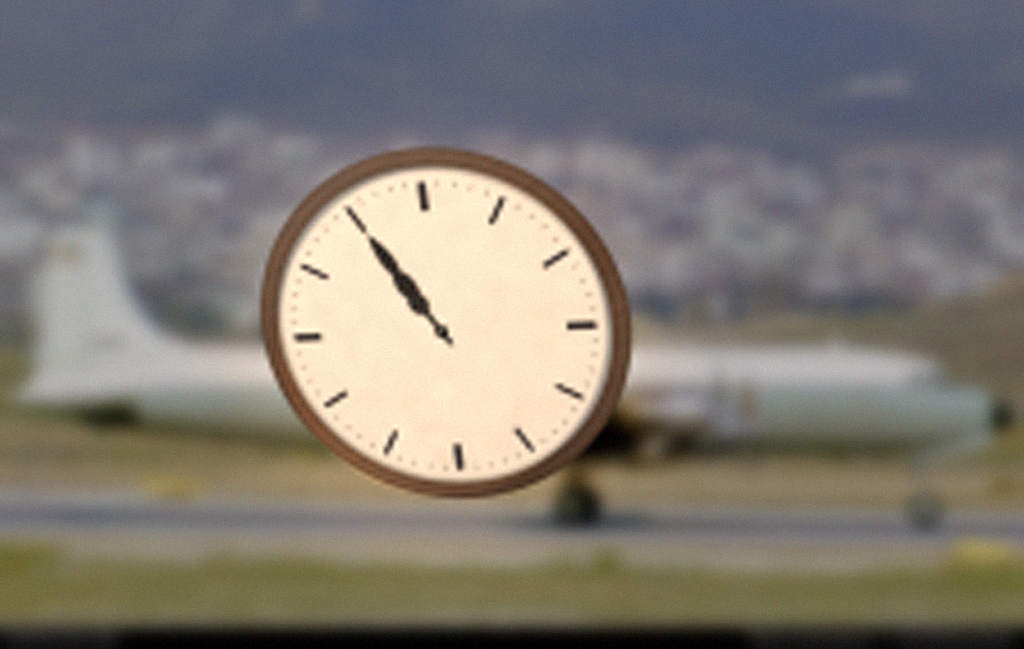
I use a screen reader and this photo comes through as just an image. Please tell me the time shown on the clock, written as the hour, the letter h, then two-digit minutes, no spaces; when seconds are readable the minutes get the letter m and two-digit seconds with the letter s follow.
10h55
